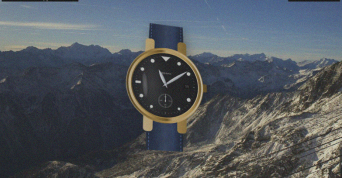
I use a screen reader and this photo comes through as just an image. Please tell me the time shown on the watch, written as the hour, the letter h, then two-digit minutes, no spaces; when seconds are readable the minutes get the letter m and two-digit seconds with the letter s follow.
11h09
